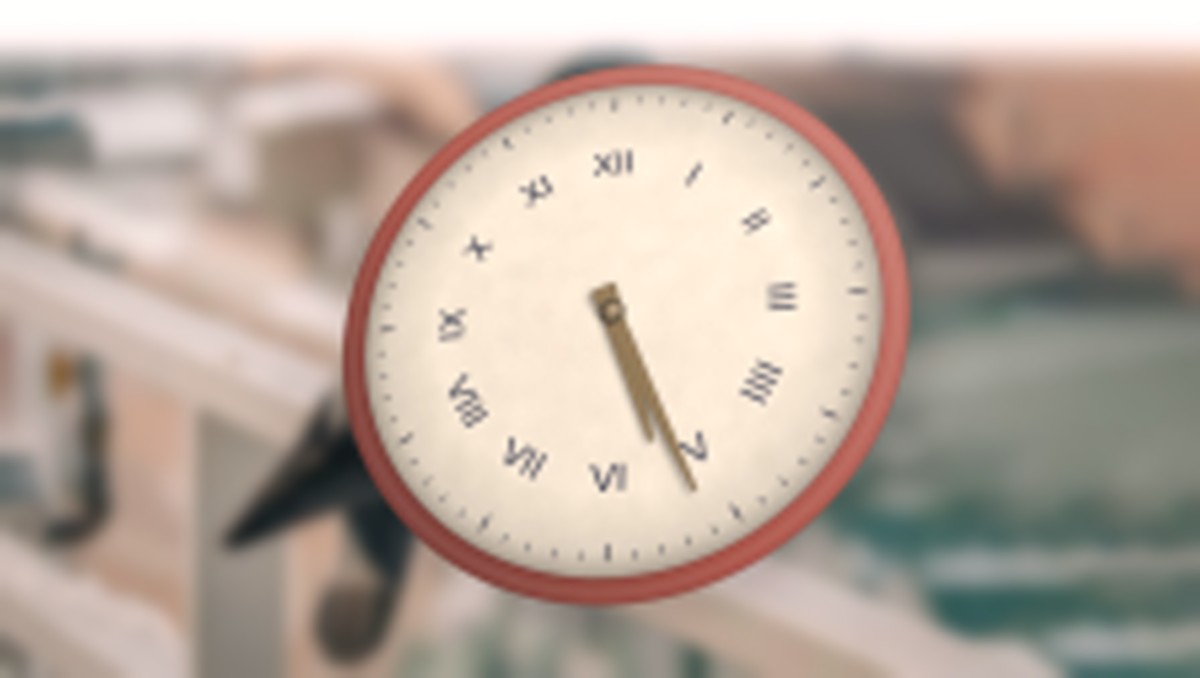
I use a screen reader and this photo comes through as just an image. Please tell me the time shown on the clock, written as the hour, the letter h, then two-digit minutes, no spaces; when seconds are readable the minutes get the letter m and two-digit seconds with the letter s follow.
5h26
